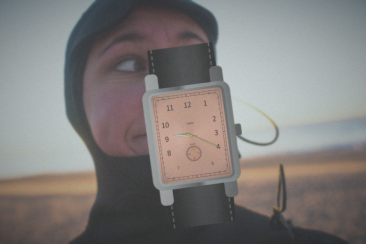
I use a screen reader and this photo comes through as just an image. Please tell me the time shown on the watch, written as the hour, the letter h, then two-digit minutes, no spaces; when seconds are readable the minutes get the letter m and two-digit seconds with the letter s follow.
9h20
